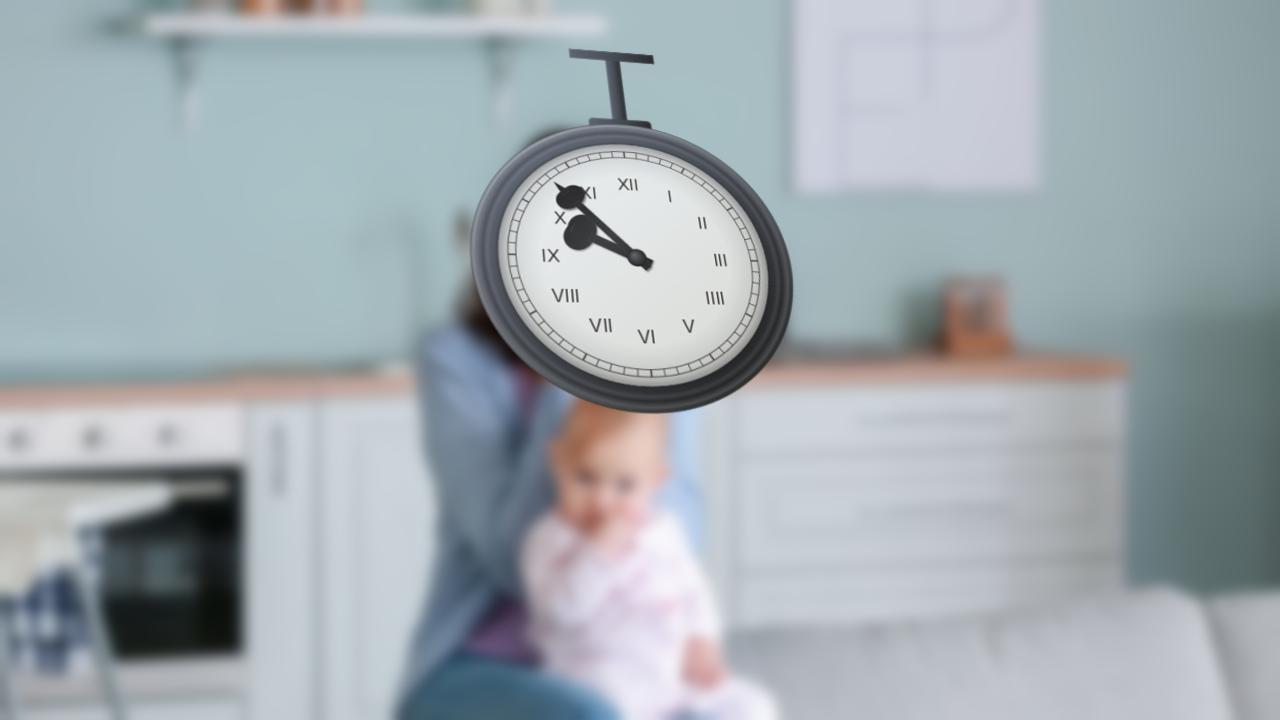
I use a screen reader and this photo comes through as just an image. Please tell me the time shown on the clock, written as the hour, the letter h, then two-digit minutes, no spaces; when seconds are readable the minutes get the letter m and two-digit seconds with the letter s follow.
9h53
